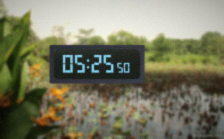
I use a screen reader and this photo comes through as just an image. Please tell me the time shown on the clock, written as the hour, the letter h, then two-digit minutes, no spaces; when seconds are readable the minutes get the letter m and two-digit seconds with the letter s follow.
5h25m50s
